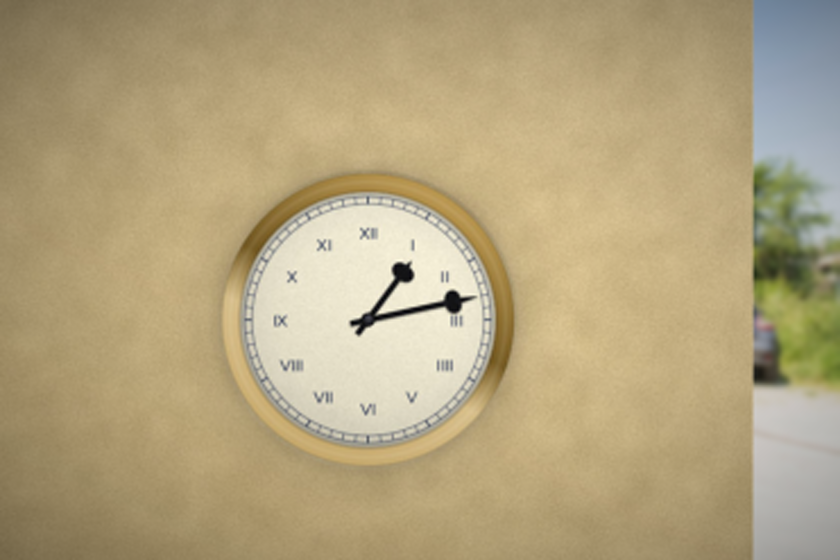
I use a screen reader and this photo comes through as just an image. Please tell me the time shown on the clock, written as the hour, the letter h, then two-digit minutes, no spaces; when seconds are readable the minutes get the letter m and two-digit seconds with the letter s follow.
1h13
